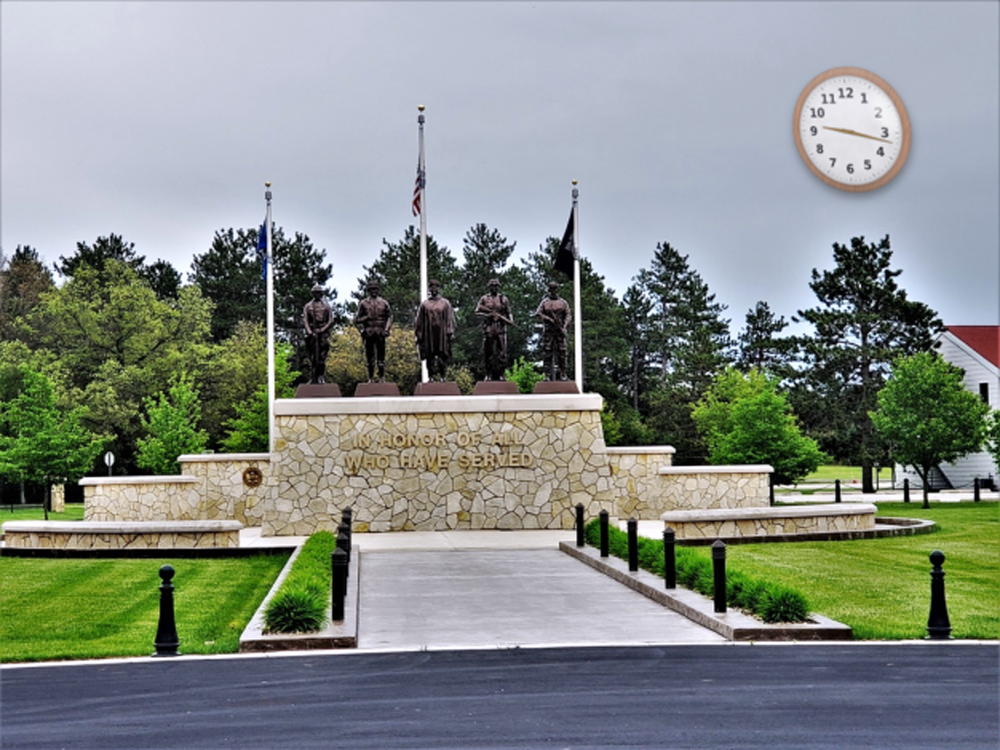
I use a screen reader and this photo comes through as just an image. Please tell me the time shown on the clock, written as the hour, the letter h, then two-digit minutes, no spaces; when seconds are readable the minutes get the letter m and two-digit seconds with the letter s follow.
9h17
